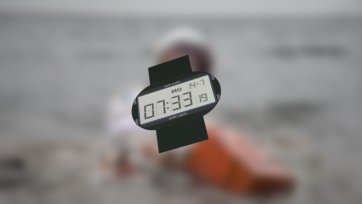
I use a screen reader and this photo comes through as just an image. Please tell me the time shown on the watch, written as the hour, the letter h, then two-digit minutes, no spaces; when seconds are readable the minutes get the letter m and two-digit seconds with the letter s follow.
7h33m19s
